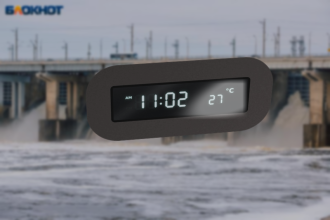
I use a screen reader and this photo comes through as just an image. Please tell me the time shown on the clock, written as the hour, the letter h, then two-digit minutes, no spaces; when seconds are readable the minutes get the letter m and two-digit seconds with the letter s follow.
11h02
